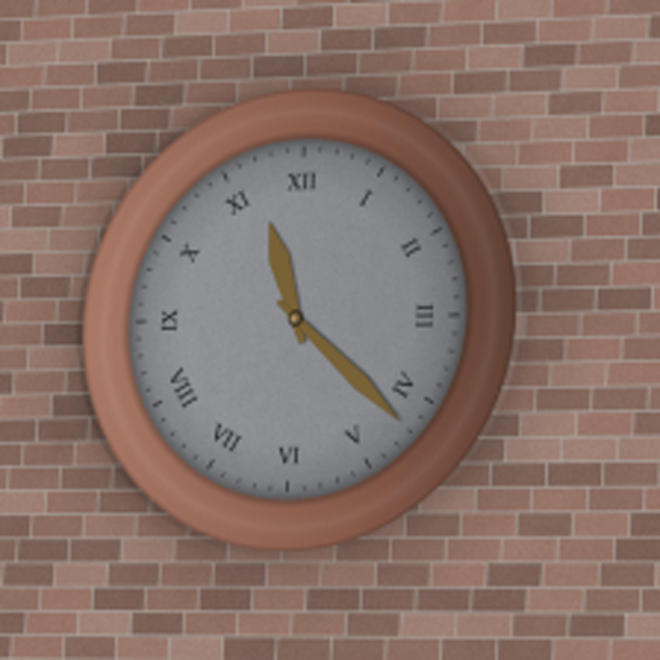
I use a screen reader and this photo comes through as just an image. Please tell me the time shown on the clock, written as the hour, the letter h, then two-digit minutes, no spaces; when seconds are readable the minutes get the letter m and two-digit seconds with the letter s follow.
11h22
